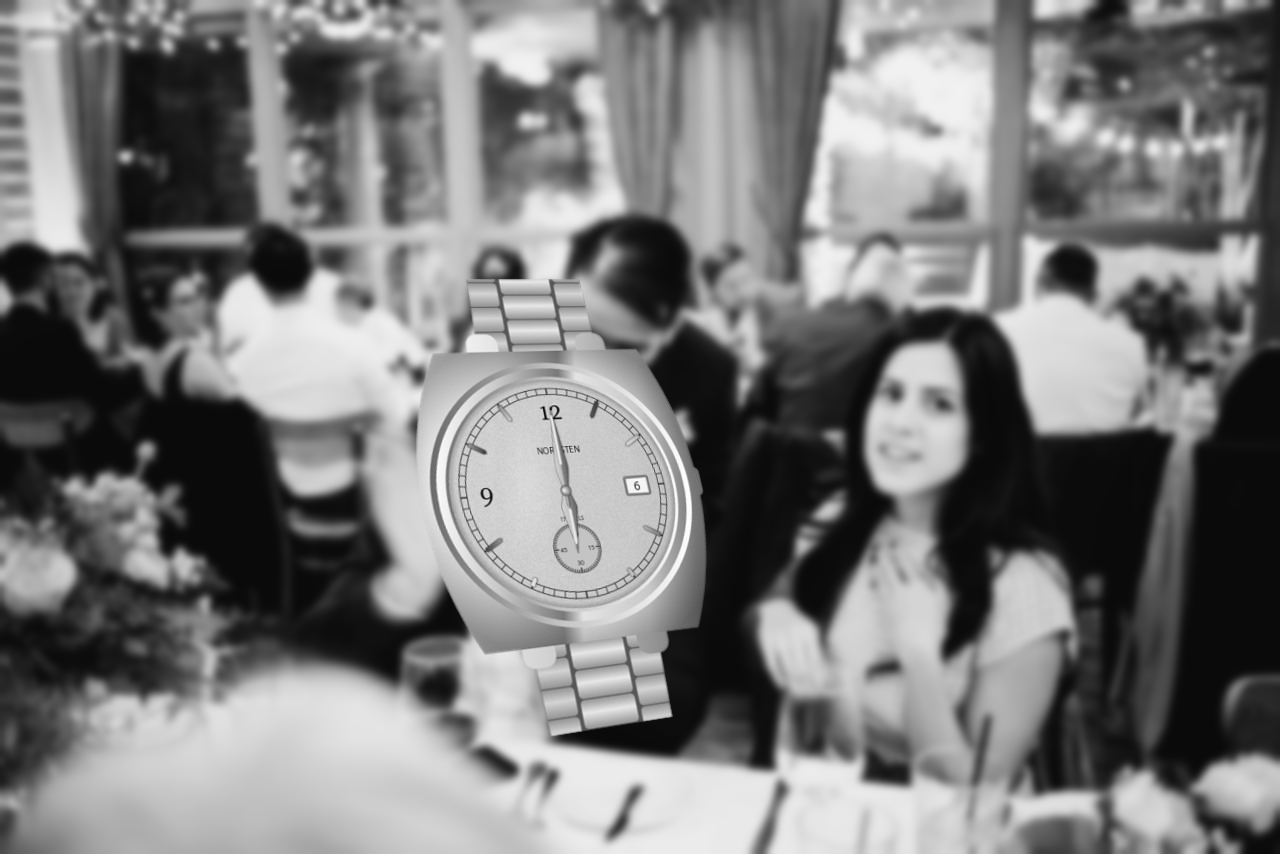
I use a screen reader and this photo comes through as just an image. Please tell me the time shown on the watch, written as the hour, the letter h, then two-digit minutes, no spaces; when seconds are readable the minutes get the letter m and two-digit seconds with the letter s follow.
6h00
